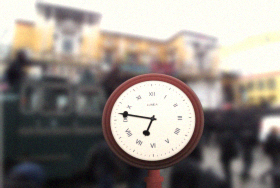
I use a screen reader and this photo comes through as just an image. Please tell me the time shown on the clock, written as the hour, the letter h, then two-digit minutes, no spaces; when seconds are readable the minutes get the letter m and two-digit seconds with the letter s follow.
6h47
